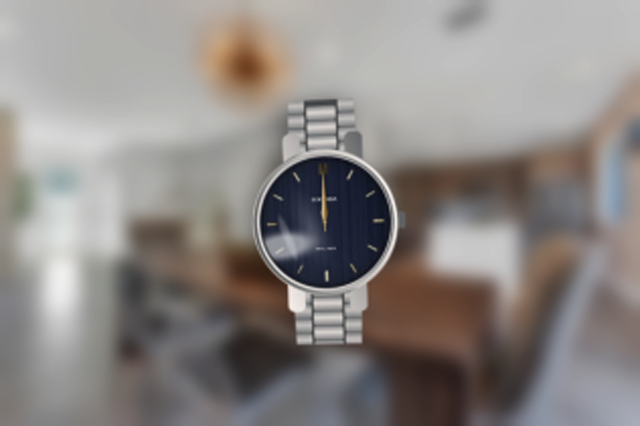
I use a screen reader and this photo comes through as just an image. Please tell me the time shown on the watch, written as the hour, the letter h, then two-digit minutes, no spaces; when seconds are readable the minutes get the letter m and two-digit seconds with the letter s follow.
12h00
